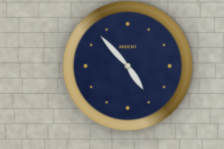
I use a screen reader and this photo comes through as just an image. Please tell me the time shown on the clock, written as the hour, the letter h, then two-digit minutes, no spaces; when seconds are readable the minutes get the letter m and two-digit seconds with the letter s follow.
4h53
